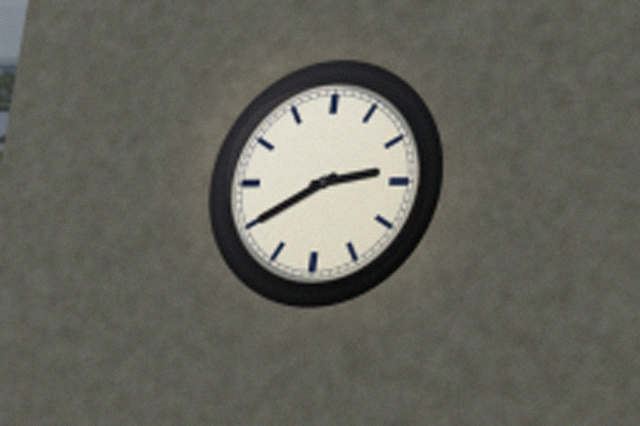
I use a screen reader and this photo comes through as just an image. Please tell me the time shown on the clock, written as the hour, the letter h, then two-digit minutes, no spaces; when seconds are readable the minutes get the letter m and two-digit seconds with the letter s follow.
2h40
